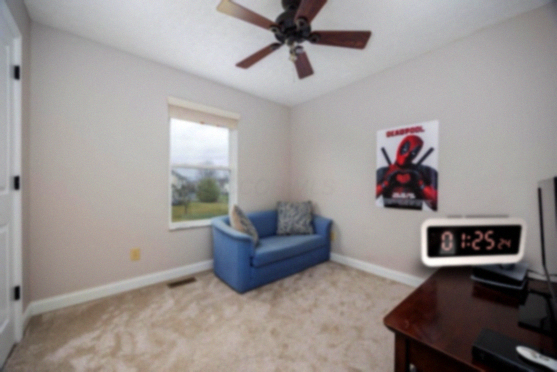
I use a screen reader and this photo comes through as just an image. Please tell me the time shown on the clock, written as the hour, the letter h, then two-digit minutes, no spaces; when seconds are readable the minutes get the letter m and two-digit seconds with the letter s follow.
1h25
